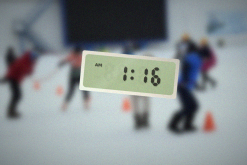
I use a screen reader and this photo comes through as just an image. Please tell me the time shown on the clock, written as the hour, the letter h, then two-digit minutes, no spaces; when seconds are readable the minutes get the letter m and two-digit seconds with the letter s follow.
1h16
